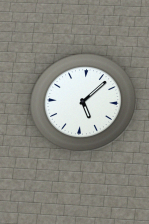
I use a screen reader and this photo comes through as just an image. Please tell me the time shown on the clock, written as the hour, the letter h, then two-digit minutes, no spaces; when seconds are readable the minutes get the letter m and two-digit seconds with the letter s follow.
5h07
